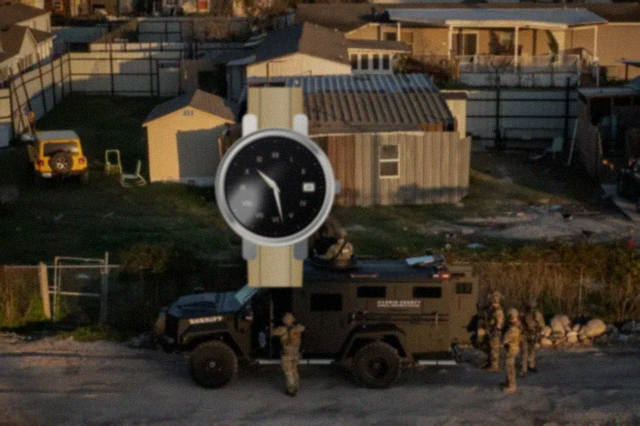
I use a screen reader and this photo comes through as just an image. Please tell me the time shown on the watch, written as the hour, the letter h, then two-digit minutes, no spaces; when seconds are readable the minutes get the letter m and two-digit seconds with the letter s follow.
10h28
